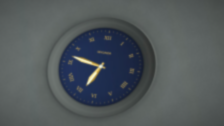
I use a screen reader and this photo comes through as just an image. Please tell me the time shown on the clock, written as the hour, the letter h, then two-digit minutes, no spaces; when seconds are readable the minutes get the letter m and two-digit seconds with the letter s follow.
6h47
